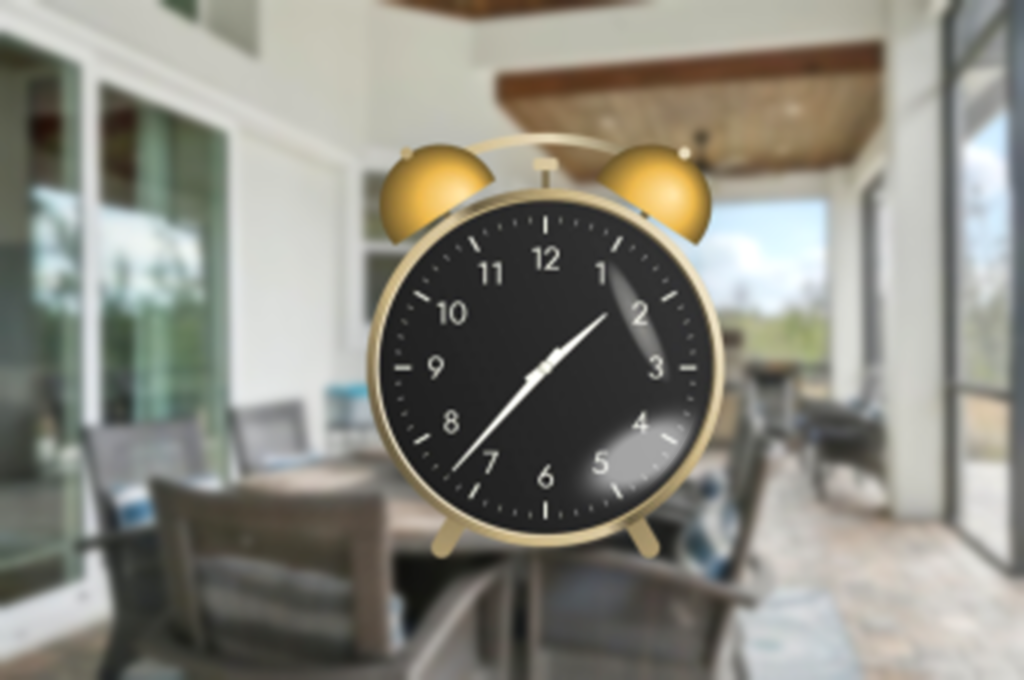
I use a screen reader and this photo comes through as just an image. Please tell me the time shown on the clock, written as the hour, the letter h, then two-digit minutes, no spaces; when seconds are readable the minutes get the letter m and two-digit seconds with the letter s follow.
1h37
